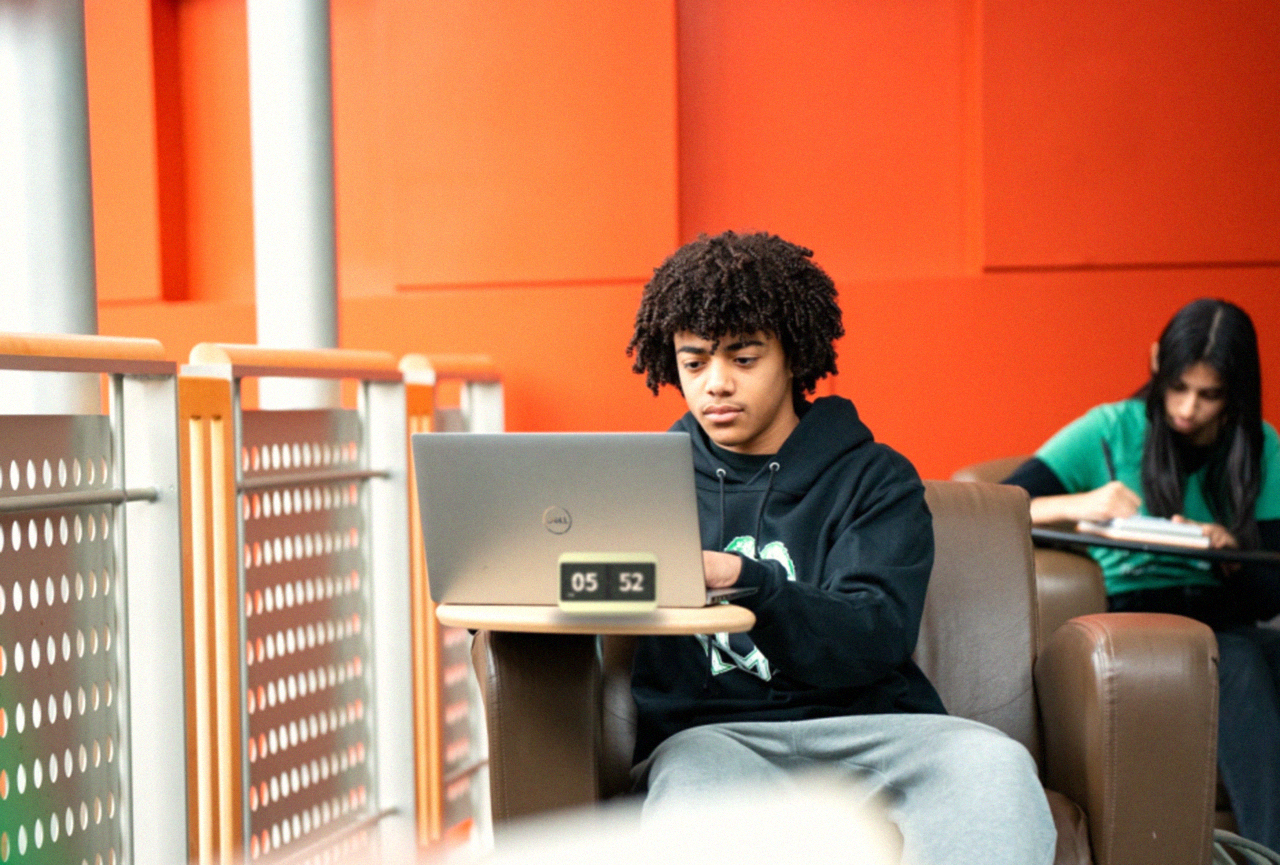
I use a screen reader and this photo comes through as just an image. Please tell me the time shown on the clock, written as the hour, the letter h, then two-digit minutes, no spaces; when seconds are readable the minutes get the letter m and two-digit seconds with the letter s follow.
5h52
